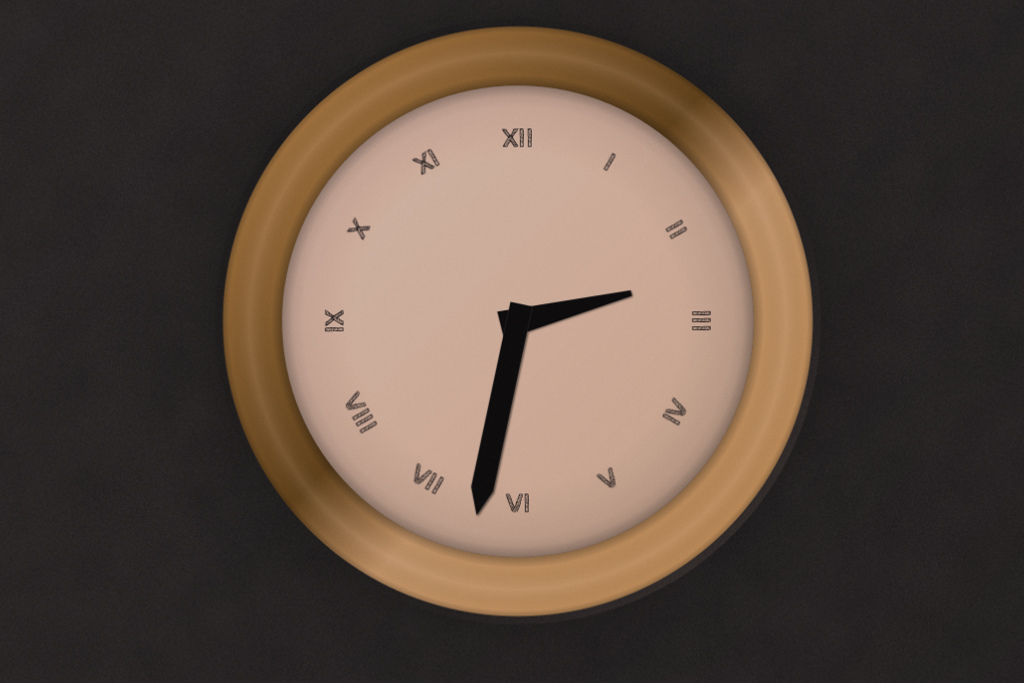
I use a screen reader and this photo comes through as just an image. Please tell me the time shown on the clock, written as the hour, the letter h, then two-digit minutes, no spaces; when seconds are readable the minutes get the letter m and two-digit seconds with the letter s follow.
2h32
